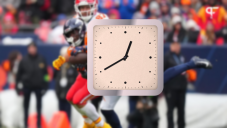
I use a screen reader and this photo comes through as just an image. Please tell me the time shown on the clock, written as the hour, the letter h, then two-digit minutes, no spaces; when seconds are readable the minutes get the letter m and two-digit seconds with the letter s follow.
12h40
